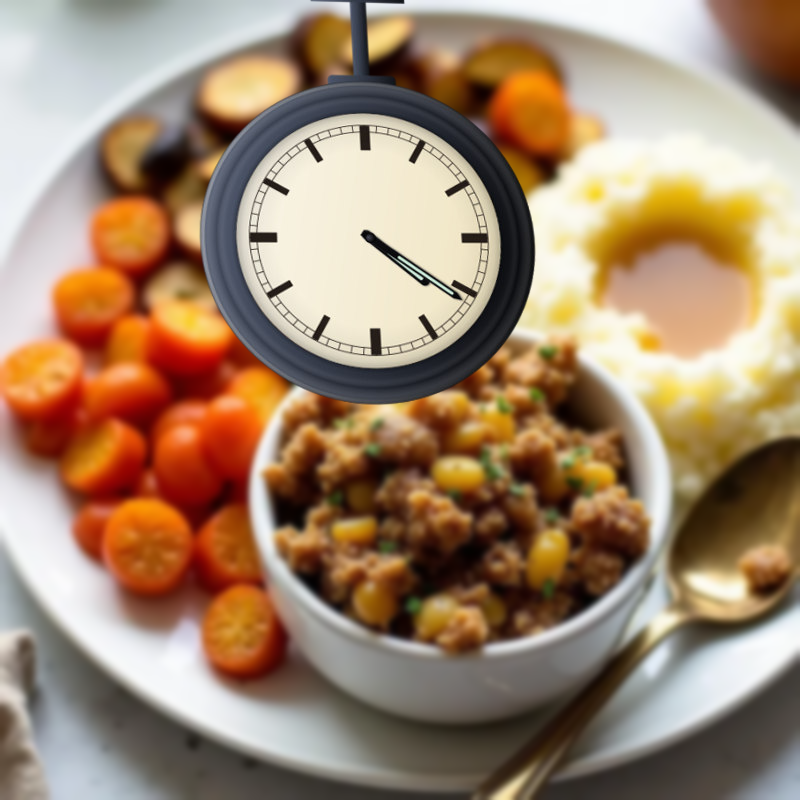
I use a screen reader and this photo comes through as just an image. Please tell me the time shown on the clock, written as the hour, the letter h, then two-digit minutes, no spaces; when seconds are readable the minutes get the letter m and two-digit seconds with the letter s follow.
4h21
